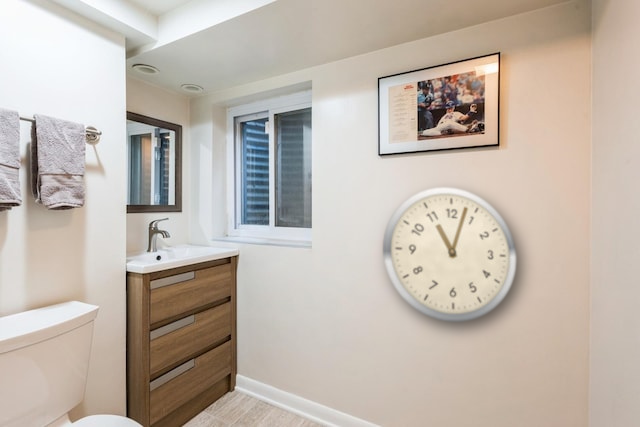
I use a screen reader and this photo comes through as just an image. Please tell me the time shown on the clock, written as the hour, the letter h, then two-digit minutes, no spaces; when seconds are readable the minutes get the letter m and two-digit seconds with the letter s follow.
11h03
